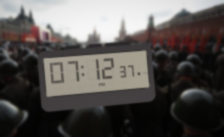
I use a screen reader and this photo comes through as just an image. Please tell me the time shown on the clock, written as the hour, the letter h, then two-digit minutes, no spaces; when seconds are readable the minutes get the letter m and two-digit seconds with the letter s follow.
7h12m37s
